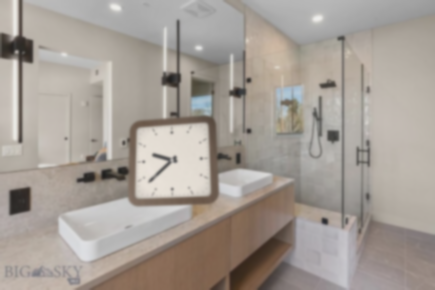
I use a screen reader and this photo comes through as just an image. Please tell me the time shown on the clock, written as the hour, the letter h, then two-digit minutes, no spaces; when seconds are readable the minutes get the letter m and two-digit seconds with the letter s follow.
9h38
